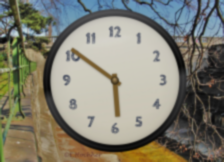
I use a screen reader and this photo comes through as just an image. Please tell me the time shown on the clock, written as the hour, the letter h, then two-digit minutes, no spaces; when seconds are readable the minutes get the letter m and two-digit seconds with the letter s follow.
5h51
